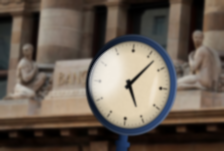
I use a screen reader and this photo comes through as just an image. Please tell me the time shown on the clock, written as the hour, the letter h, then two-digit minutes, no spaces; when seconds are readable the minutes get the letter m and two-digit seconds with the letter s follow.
5h07
